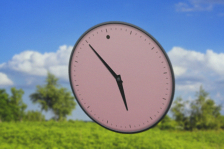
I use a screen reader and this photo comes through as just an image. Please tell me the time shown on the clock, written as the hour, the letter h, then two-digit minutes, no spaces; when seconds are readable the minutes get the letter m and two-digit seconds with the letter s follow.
5h55
